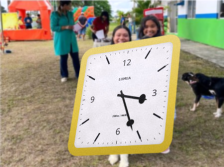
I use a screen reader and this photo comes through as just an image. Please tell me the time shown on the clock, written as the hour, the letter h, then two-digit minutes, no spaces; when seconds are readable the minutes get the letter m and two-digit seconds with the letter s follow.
3h26
